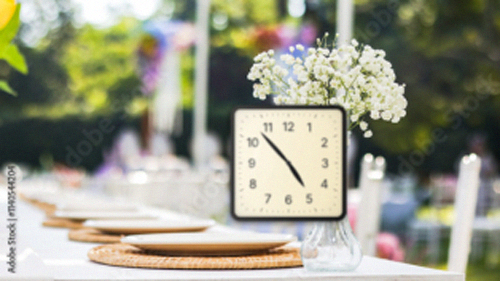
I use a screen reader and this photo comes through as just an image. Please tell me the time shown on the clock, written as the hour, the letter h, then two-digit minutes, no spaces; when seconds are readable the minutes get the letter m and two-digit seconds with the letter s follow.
4h53
